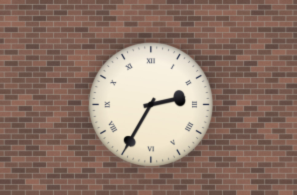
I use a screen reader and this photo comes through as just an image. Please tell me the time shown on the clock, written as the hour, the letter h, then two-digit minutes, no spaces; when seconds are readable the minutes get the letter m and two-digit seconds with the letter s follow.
2h35
